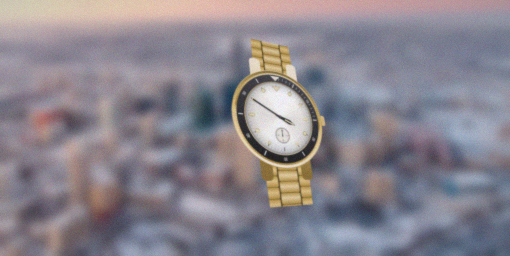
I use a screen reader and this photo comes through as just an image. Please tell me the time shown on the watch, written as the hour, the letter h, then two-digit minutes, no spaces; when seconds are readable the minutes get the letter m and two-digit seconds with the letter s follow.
3h50
